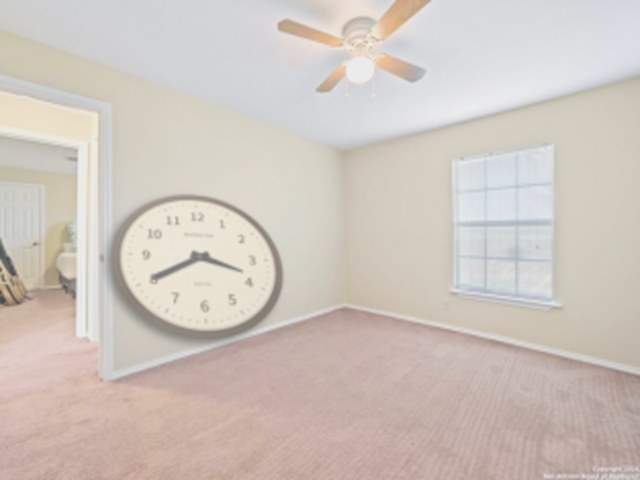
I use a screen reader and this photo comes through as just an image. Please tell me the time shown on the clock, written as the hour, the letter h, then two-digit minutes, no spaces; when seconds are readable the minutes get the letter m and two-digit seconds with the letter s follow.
3h40
